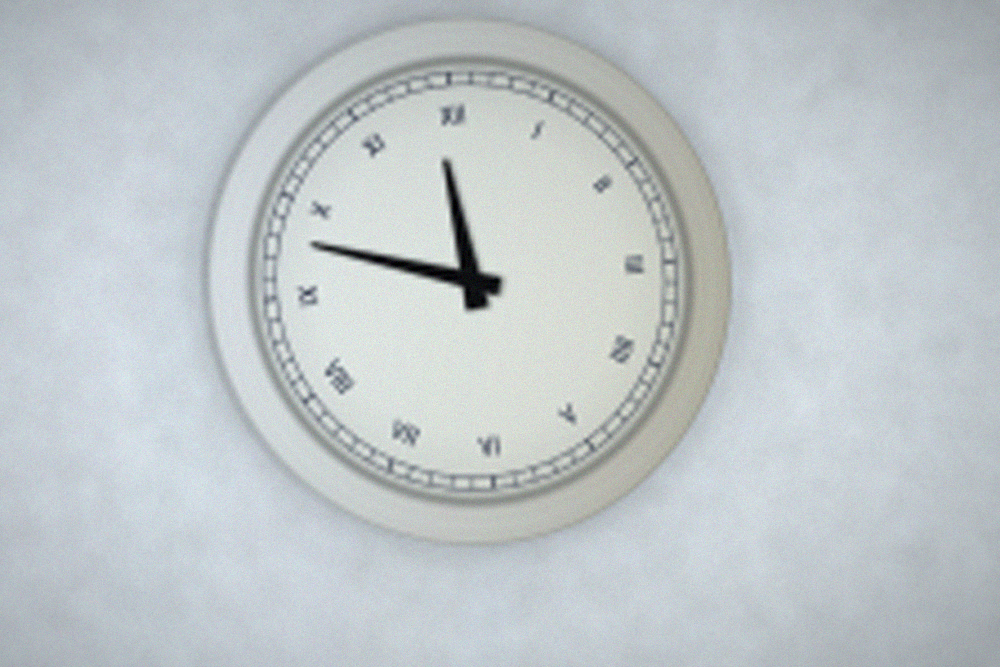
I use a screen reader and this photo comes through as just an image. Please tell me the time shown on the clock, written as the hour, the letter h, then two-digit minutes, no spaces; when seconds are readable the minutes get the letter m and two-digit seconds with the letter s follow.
11h48
